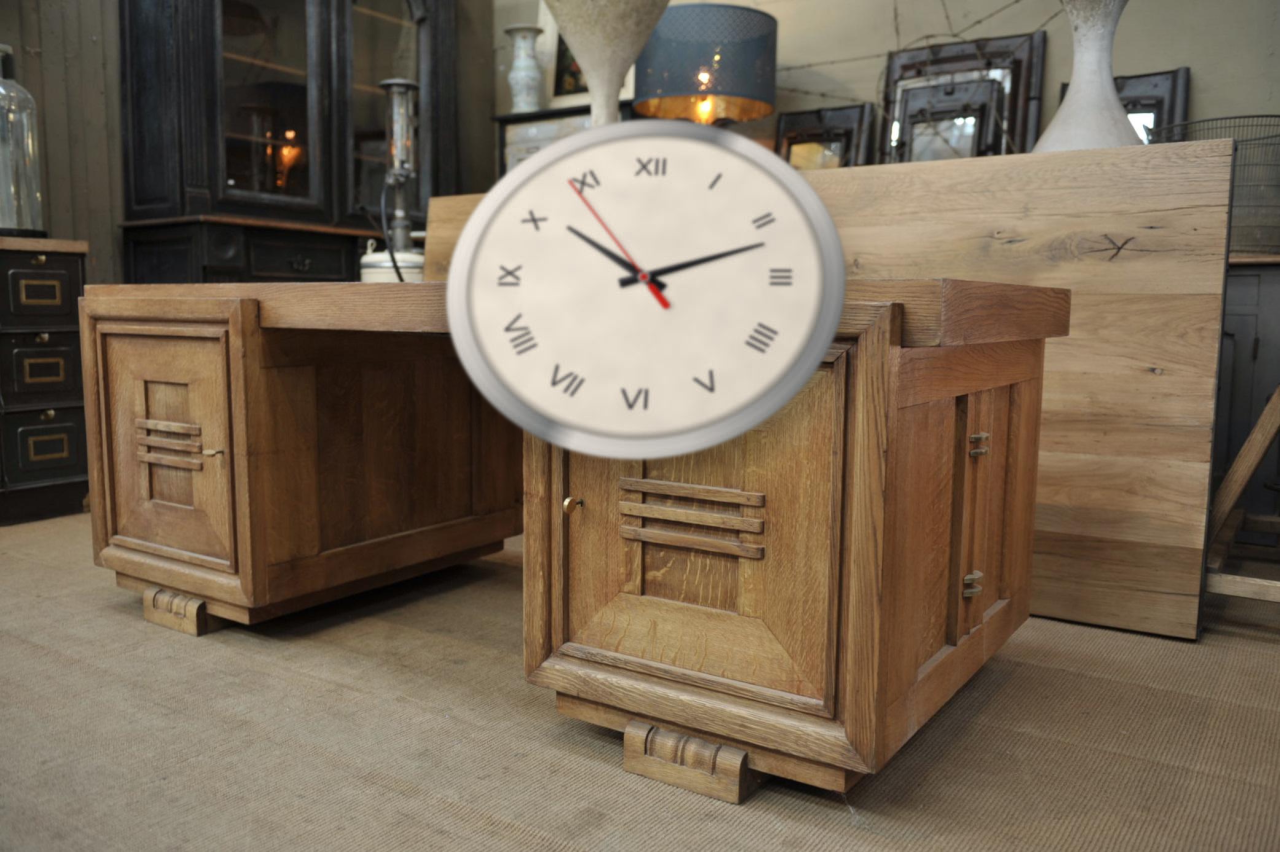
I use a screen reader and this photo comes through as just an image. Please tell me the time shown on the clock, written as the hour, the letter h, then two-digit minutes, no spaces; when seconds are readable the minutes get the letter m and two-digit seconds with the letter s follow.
10h11m54s
